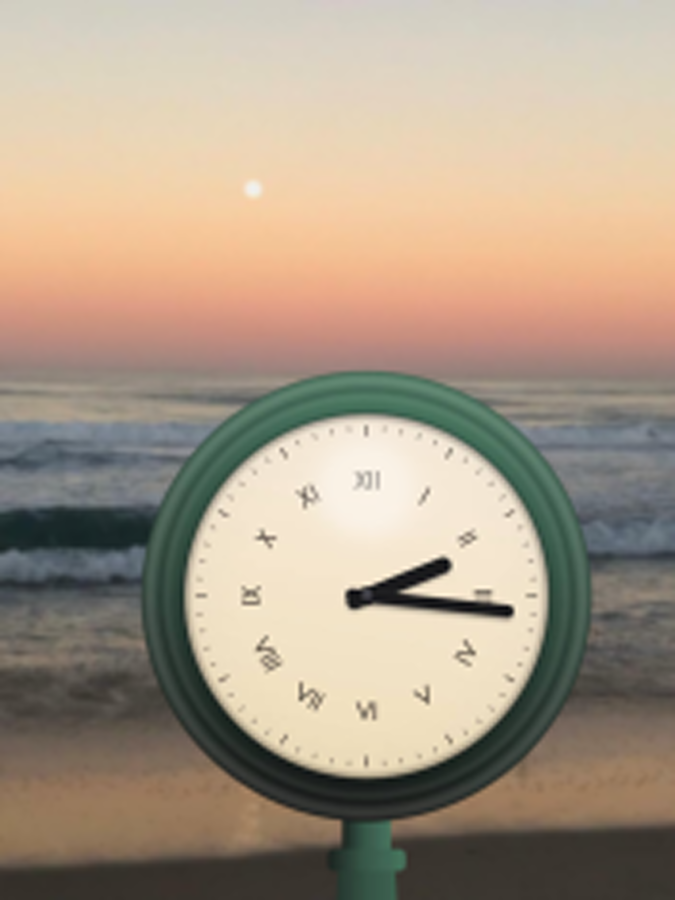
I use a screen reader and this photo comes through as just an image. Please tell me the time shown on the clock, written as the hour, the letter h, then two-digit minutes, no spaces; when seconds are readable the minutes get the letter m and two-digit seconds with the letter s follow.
2h16
